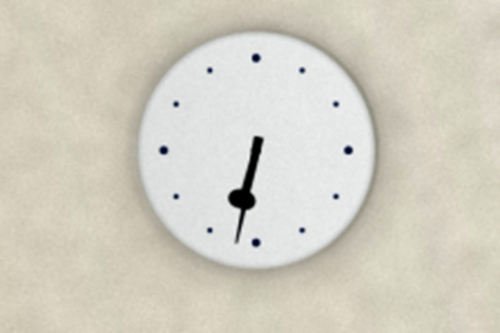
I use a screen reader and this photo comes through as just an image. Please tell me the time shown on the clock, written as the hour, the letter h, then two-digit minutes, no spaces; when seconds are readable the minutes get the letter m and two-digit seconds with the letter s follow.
6h32
